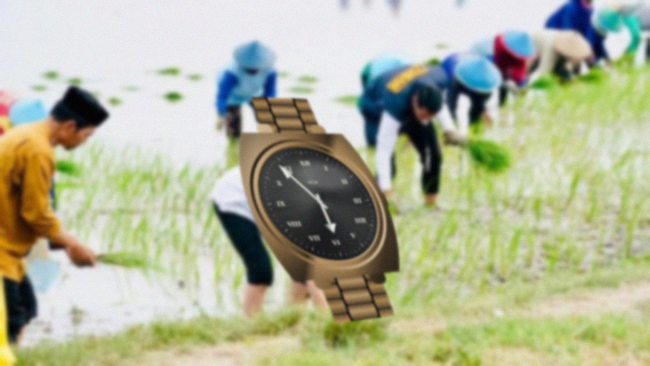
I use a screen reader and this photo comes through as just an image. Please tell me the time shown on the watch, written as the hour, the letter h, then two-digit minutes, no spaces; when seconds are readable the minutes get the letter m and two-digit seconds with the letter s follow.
5h54
